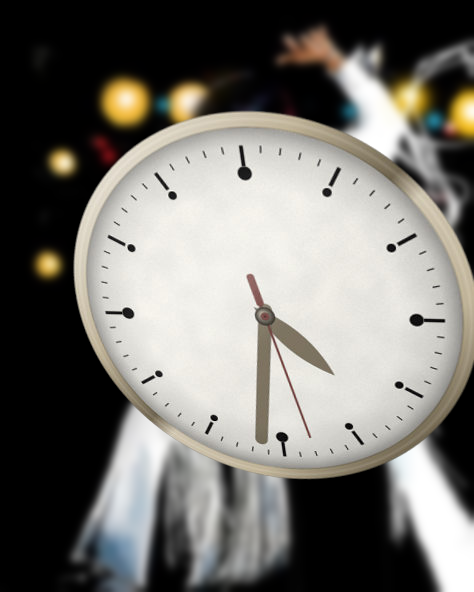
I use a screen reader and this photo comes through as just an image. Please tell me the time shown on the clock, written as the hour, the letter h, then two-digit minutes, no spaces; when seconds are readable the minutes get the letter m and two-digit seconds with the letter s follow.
4h31m28s
